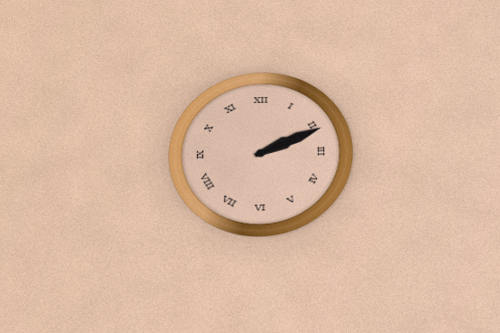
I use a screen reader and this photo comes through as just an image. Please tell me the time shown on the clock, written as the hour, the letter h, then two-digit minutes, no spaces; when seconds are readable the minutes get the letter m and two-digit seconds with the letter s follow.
2h11
